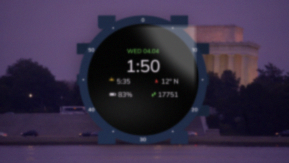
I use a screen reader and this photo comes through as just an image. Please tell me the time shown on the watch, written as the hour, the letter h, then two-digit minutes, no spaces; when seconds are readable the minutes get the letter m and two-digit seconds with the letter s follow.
1h50
